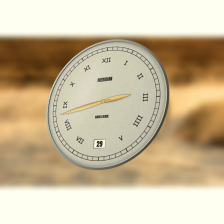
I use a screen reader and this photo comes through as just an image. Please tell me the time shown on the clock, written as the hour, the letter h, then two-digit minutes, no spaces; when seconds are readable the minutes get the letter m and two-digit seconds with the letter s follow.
2h43
